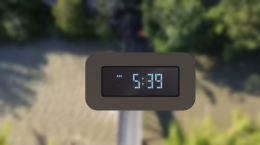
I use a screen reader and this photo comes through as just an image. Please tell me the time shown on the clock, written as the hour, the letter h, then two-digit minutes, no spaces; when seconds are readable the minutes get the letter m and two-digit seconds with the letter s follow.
5h39
